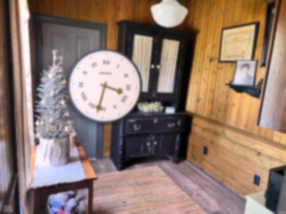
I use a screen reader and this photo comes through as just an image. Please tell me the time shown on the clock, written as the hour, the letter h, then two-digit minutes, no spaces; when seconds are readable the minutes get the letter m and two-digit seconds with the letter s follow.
3h32
